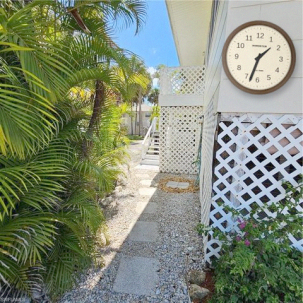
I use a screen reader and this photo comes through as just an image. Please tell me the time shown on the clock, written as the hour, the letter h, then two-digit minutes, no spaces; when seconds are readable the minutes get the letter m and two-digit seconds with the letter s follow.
1h33
